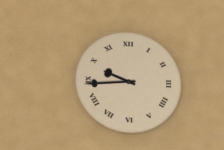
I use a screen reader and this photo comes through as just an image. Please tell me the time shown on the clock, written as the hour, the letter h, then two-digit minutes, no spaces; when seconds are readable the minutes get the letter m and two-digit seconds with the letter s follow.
9h44
